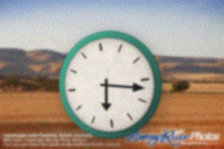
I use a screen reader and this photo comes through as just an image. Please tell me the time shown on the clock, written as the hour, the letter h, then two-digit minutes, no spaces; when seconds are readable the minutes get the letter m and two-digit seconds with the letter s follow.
6h17
